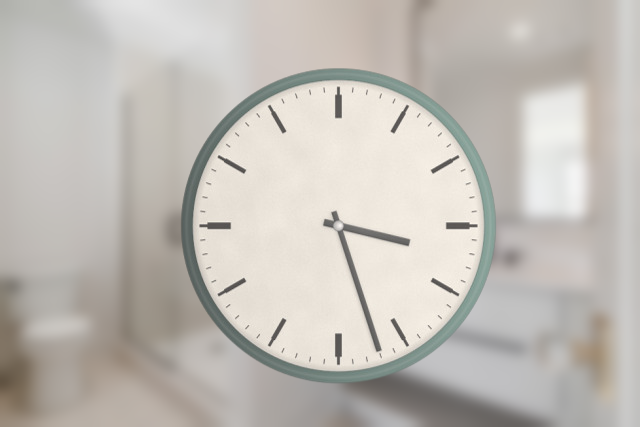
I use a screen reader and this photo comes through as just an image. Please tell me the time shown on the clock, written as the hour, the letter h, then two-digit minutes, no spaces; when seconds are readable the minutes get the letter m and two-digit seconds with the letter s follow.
3h27
